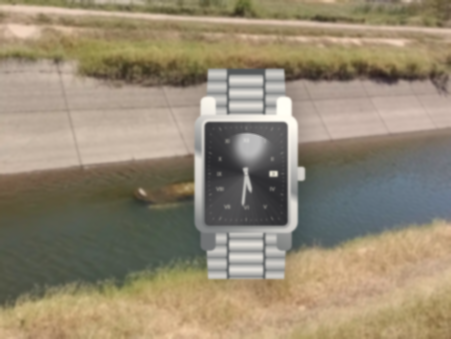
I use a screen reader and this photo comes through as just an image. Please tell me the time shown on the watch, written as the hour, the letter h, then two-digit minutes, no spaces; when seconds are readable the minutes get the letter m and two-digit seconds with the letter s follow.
5h31
